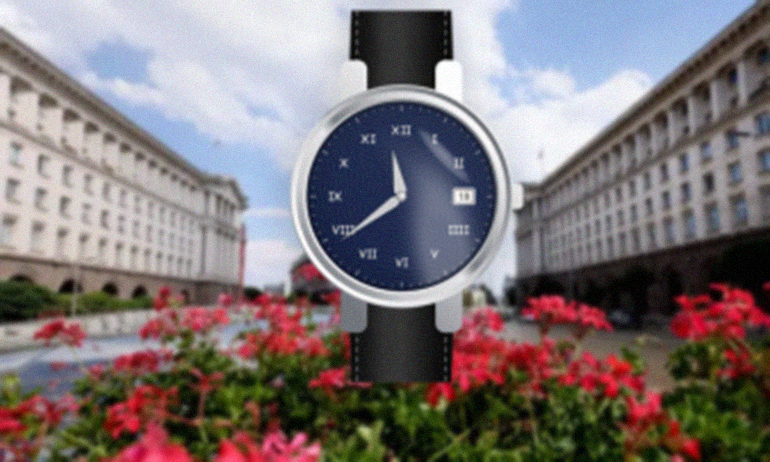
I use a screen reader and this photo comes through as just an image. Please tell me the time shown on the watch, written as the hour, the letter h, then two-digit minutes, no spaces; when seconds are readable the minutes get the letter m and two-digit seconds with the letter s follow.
11h39
